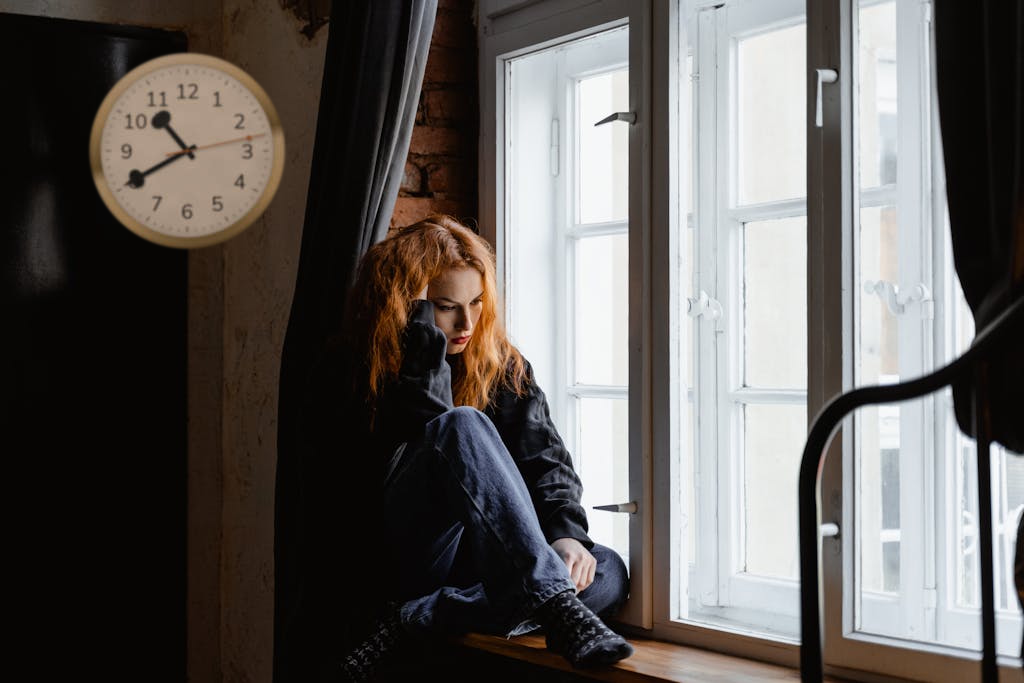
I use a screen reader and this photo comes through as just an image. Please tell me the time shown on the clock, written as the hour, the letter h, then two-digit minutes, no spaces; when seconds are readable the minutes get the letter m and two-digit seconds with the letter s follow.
10h40m13s
